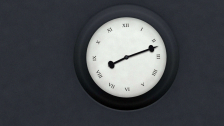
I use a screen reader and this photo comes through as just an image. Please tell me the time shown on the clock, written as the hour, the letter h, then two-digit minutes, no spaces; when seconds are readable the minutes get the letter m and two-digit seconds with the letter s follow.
8h12
